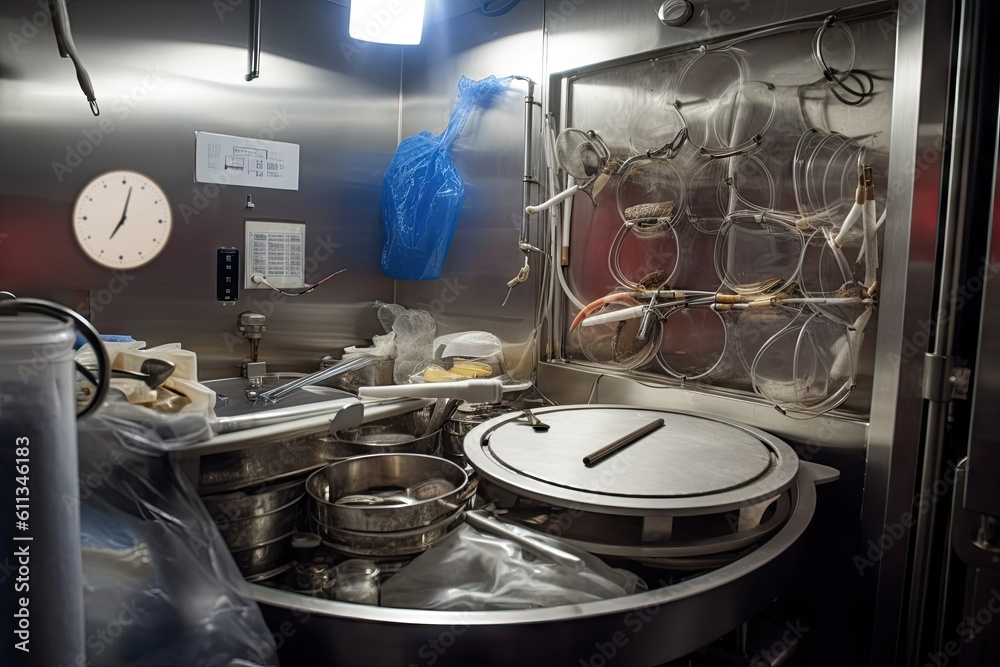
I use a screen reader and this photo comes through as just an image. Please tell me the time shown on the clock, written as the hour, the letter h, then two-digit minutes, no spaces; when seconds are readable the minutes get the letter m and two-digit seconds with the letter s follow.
7h02
